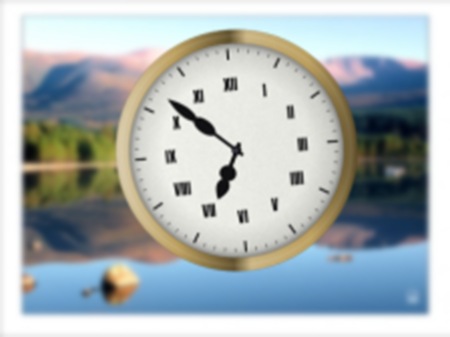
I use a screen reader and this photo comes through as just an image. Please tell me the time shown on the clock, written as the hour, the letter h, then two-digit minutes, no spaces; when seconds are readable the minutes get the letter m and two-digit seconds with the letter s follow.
6h52
